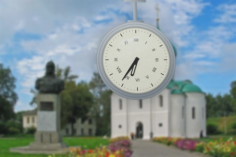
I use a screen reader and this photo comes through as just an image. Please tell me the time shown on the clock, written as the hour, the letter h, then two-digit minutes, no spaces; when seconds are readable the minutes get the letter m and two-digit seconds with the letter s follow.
6h36
